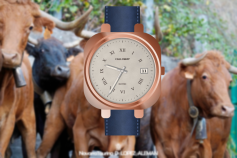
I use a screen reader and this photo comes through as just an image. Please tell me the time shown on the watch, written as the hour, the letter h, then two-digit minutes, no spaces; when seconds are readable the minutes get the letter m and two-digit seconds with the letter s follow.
9h35
